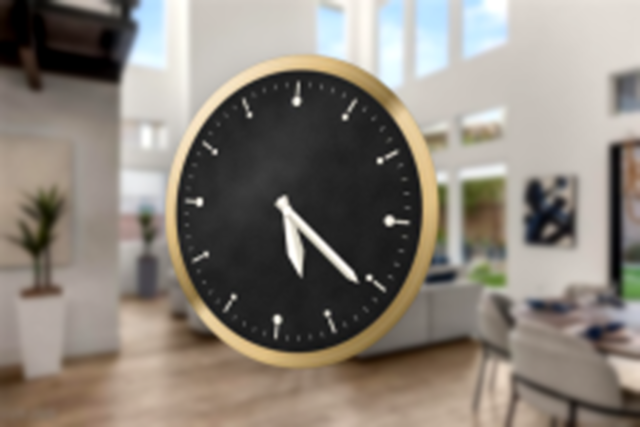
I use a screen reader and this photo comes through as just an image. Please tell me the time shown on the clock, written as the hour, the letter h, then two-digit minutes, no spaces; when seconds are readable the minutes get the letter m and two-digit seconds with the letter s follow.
5h21
